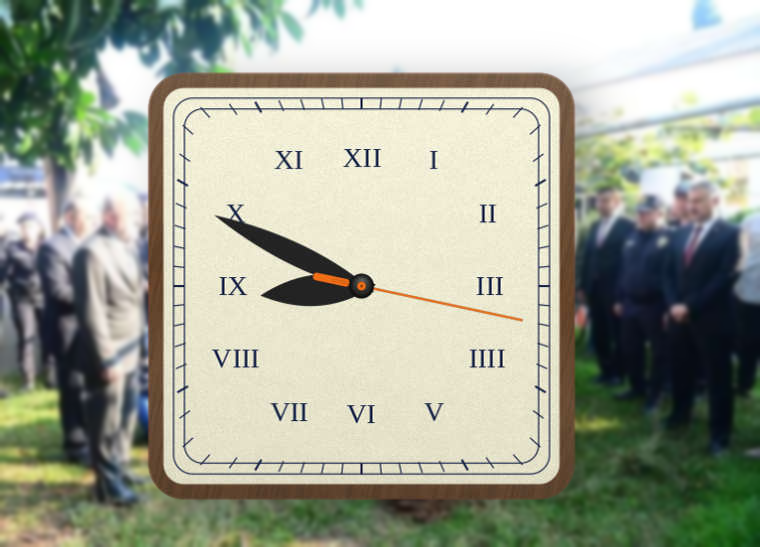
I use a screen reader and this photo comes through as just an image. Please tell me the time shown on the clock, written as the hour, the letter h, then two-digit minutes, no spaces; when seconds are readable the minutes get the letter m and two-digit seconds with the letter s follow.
8h49m17s
